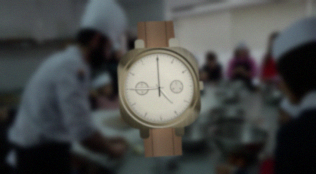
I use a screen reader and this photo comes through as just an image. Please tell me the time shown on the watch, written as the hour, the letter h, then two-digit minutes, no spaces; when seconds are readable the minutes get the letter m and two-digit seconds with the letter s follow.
4h45
